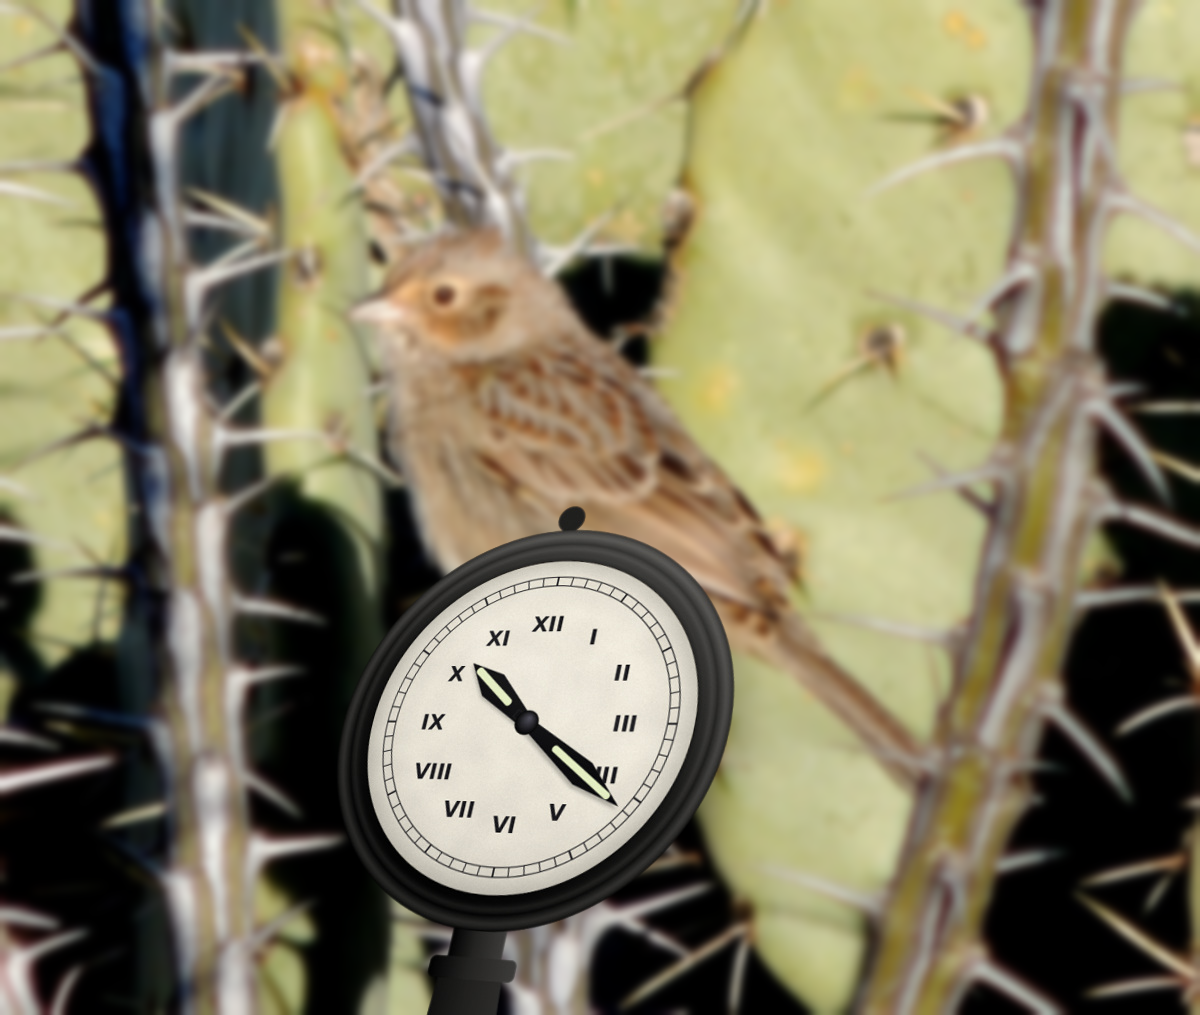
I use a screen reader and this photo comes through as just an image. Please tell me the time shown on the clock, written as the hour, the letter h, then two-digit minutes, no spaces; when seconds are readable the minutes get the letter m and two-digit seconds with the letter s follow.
10h21
